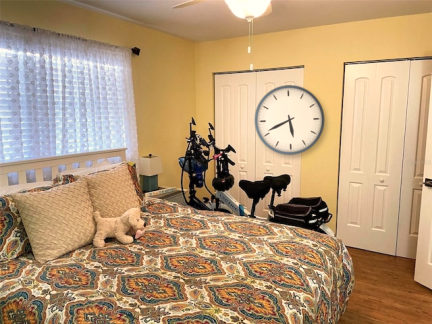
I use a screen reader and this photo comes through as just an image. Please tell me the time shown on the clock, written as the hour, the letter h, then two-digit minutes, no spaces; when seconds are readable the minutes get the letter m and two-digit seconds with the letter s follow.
5h41
